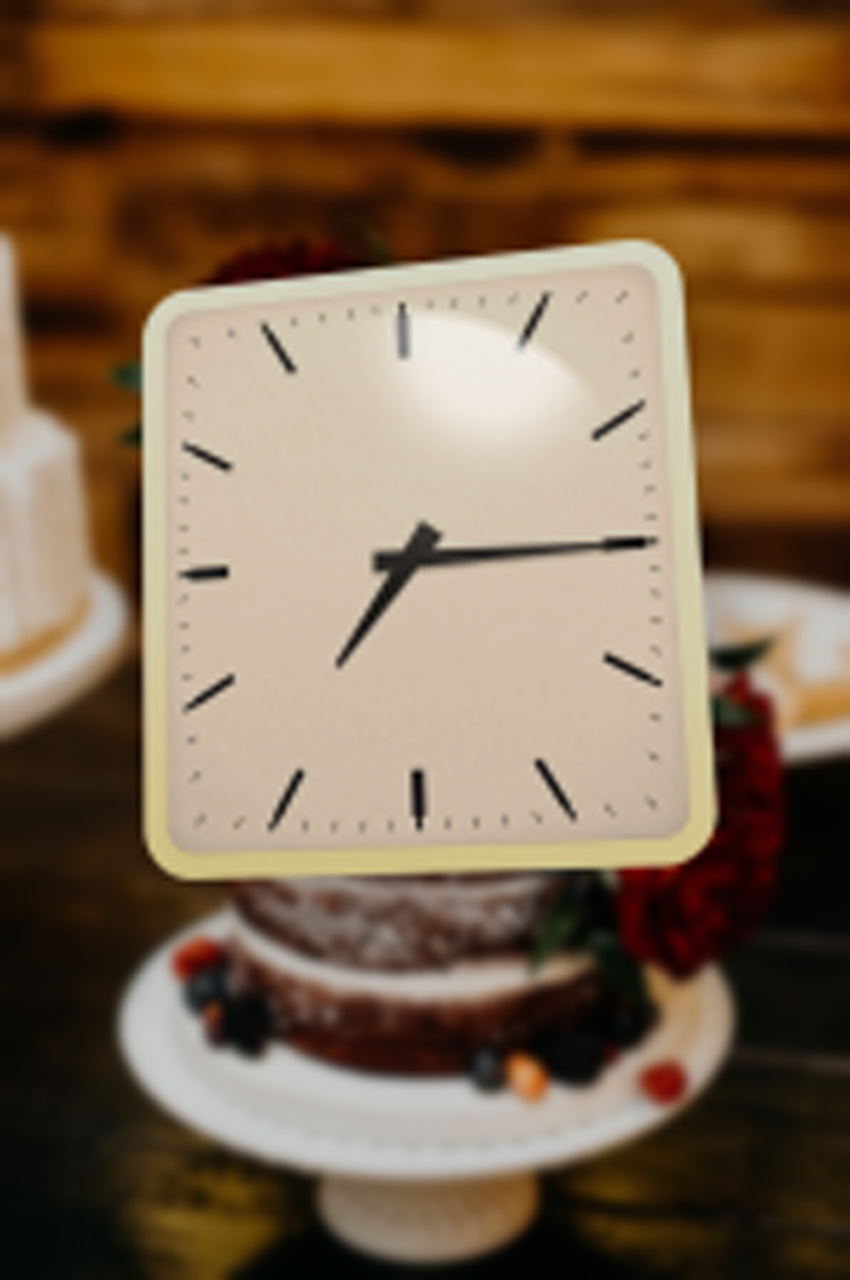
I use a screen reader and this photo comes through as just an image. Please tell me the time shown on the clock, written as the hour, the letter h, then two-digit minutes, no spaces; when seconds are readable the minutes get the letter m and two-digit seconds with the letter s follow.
7h15
